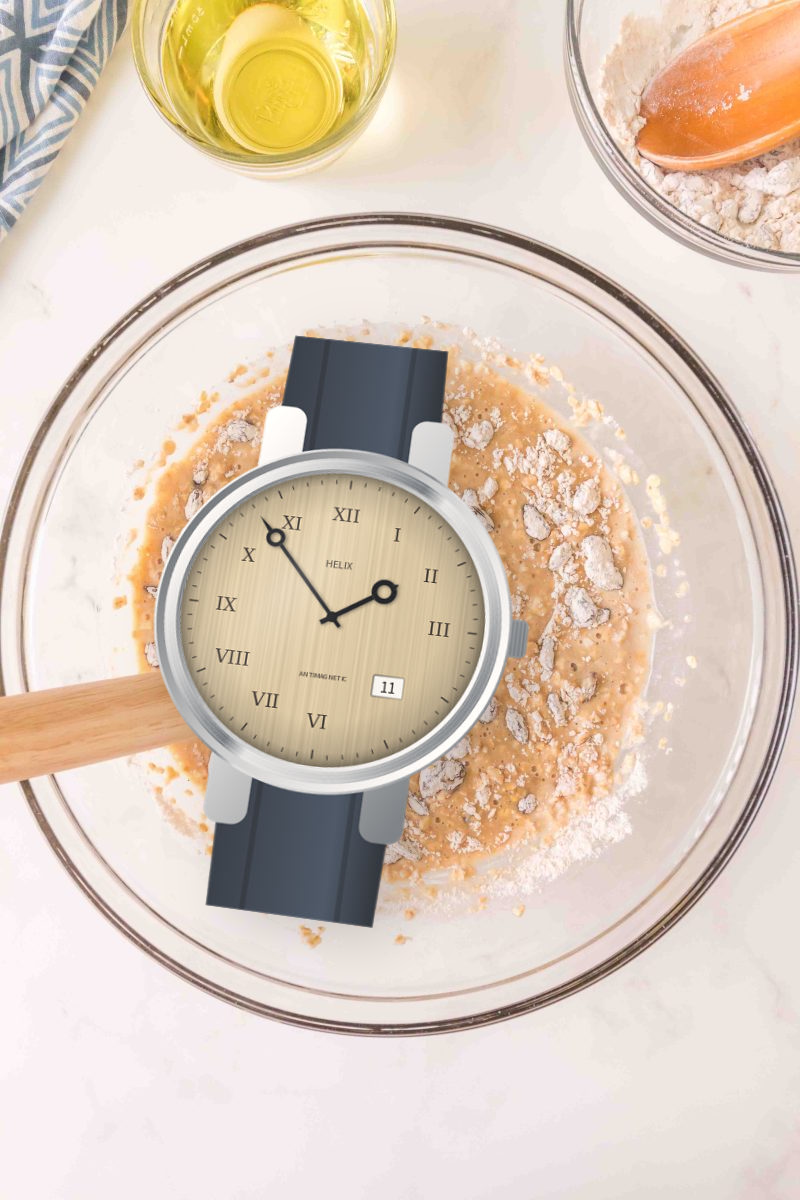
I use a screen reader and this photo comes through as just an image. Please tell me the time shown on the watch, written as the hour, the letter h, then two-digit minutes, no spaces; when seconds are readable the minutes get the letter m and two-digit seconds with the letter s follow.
1h53
